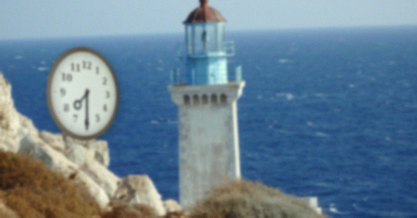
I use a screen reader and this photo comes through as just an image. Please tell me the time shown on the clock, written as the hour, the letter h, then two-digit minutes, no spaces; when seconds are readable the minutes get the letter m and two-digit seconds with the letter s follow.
7h30
